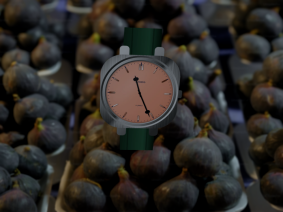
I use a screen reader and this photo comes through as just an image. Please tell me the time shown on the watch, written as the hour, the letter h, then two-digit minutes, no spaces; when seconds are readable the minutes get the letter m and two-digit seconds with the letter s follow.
11h26
